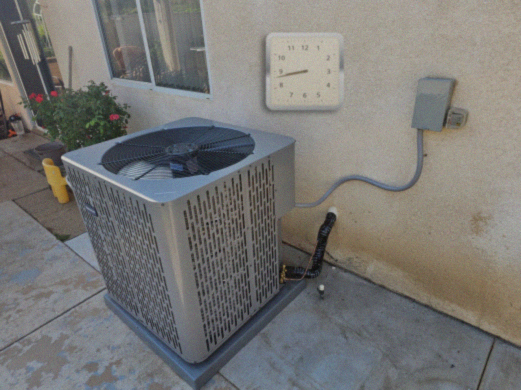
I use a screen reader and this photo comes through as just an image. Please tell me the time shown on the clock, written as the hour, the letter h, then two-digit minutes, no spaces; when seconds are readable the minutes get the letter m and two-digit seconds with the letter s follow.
8h43
